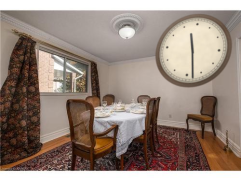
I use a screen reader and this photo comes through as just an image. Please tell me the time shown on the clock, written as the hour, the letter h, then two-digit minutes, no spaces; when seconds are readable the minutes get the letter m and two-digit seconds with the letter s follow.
11h28
